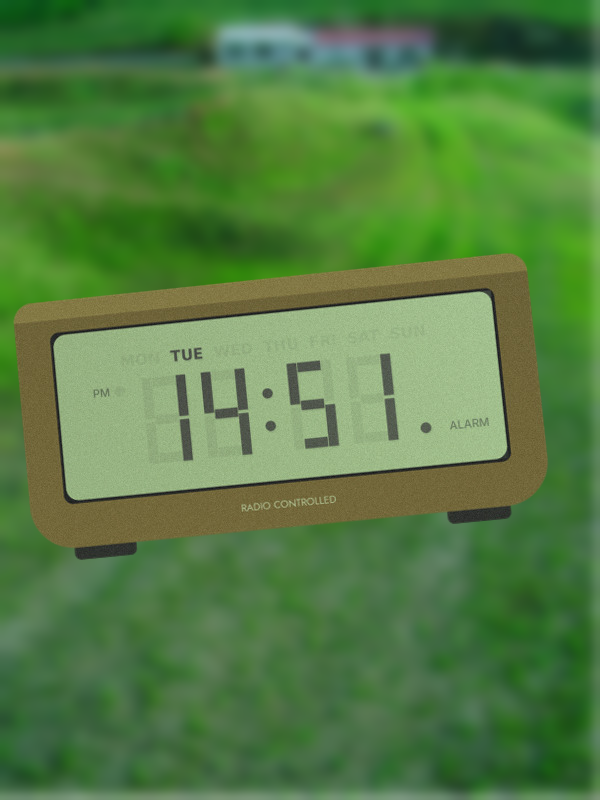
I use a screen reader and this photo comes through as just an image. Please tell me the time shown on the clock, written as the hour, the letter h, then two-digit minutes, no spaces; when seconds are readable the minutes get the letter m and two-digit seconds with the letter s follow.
14h51
